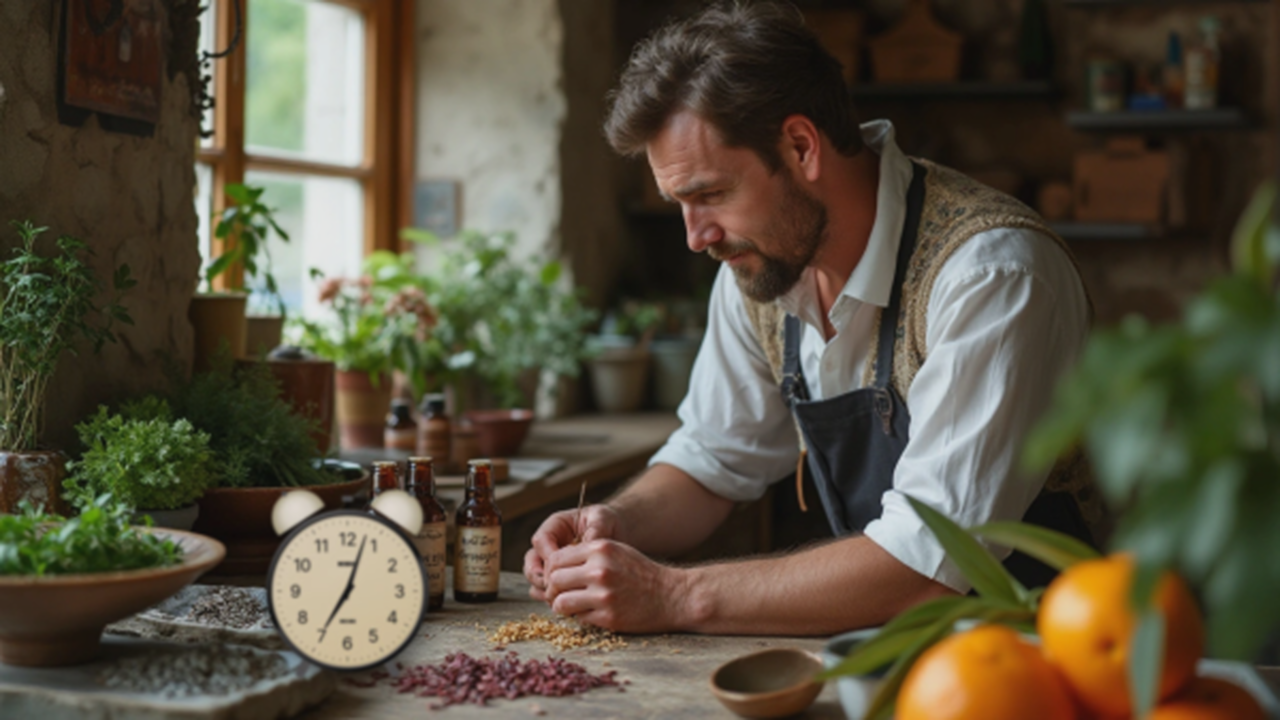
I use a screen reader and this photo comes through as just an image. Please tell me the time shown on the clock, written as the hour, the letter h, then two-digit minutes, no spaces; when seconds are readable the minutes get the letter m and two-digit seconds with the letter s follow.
7h03
